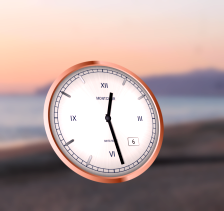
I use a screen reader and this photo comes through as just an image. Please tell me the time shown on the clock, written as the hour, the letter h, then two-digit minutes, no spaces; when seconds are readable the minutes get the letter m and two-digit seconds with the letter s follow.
12h28
